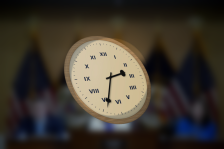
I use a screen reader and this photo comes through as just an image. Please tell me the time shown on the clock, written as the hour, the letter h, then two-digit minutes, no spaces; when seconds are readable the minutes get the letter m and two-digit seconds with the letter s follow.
2h34
